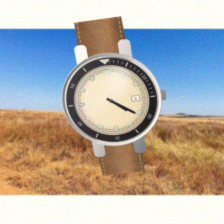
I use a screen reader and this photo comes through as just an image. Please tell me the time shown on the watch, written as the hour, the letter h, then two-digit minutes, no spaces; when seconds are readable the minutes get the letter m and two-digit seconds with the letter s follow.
4h21
